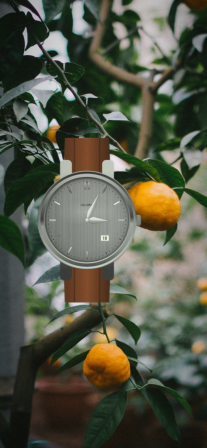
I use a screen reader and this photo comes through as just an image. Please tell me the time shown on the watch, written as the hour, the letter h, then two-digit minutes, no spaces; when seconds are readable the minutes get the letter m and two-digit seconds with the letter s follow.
3h04
